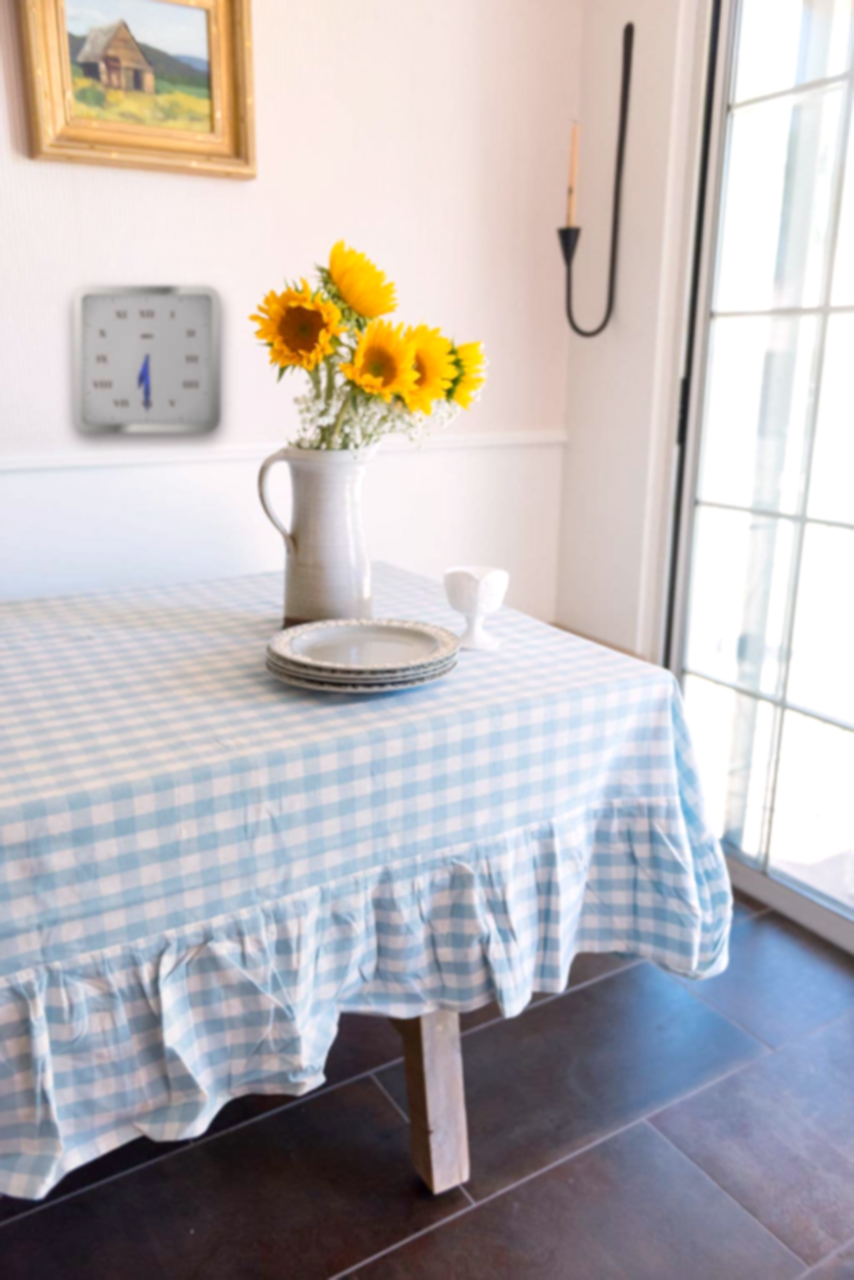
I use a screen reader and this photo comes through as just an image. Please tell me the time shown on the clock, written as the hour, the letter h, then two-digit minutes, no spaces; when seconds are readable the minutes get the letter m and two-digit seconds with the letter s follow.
6h30
